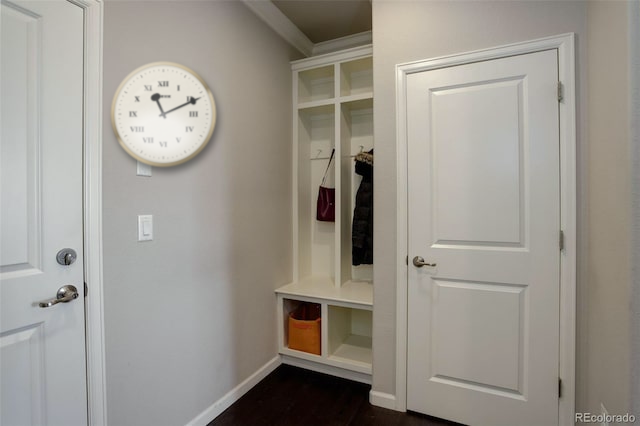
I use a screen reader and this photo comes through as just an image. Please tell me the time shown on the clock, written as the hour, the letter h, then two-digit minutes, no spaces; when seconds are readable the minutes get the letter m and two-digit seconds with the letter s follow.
11h11
